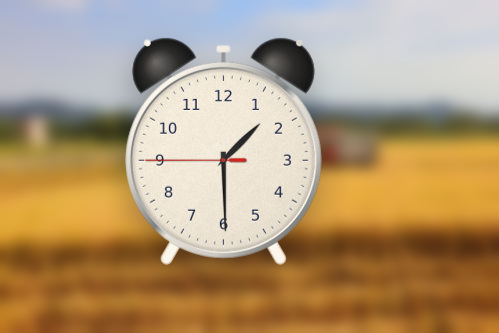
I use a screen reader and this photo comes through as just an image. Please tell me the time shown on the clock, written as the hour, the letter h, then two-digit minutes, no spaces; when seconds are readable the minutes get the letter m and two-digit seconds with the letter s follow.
1h29m45s
